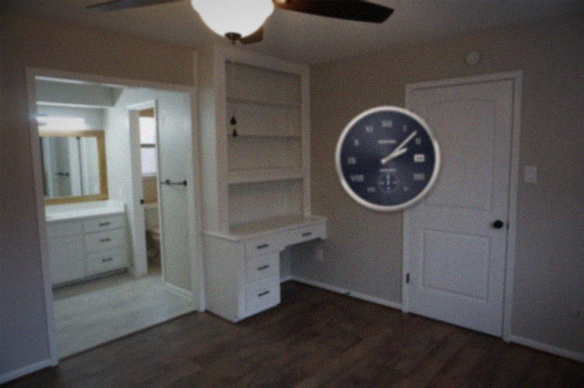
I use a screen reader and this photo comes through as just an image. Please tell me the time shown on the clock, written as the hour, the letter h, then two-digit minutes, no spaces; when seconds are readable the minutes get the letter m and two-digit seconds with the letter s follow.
2h08
